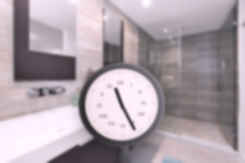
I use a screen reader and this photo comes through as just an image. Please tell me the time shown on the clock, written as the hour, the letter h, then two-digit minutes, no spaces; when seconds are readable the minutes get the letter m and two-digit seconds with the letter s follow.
11h26
